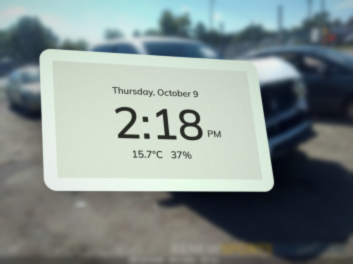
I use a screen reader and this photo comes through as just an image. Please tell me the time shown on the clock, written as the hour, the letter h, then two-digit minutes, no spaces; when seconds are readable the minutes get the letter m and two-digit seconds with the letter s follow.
2h18
